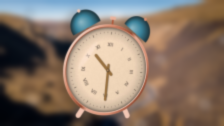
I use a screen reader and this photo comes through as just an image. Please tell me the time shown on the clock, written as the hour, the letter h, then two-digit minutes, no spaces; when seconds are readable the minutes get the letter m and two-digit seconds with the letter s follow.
10h30
